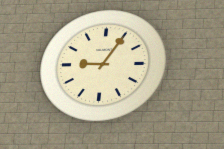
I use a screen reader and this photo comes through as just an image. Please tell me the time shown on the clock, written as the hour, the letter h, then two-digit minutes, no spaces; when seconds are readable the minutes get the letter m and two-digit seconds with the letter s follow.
9h05
